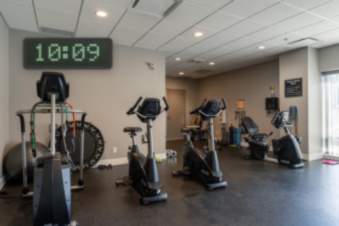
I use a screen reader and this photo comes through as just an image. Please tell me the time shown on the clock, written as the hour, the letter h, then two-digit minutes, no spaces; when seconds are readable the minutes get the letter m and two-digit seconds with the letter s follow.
10h09
